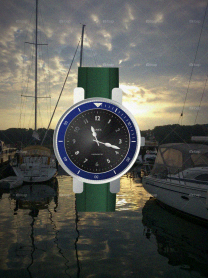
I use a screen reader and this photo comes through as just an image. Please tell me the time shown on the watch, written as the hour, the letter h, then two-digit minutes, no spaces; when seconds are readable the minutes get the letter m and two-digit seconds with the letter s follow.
11h18
